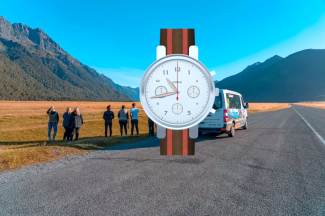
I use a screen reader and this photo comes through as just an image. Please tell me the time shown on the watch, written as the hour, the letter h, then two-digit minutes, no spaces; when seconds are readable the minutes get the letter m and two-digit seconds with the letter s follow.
10h43
